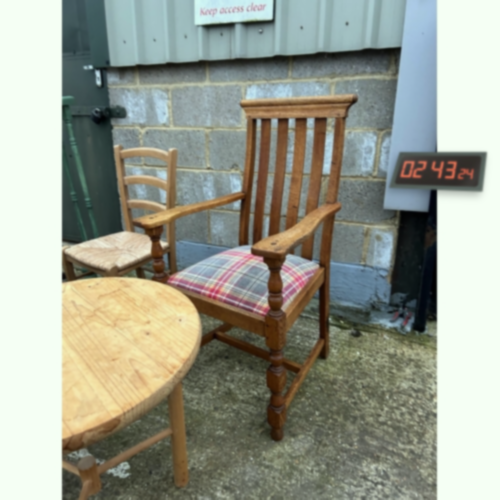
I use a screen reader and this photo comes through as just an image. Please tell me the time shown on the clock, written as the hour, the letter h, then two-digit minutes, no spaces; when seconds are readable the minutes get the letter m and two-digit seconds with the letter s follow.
2h43
